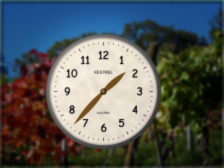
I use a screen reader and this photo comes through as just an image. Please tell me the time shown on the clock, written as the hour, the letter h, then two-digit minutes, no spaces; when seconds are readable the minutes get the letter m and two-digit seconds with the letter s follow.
1h37
